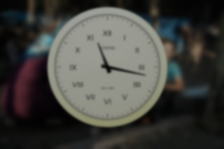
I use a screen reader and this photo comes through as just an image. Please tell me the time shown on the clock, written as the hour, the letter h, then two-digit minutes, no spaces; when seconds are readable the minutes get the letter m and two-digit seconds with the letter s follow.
11h17
